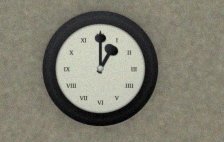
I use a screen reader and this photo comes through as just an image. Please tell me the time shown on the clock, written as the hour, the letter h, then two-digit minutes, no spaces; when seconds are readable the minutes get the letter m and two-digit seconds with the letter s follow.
1h00
